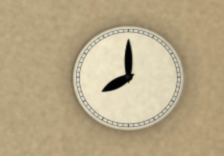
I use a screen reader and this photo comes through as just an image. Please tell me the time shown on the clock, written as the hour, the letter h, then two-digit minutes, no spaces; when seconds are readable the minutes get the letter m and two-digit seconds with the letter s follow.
8h00
